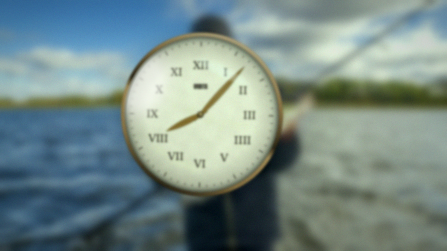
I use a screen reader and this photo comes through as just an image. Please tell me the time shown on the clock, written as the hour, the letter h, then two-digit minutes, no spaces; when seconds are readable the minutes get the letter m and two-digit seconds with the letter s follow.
8h07
